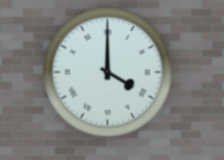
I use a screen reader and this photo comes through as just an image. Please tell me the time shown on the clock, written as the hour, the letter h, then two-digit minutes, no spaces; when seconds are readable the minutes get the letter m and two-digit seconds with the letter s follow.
4h00
